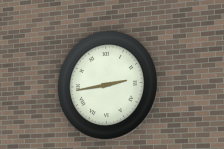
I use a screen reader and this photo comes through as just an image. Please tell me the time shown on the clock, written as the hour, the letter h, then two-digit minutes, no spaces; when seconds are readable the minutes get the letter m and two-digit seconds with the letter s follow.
2h44
